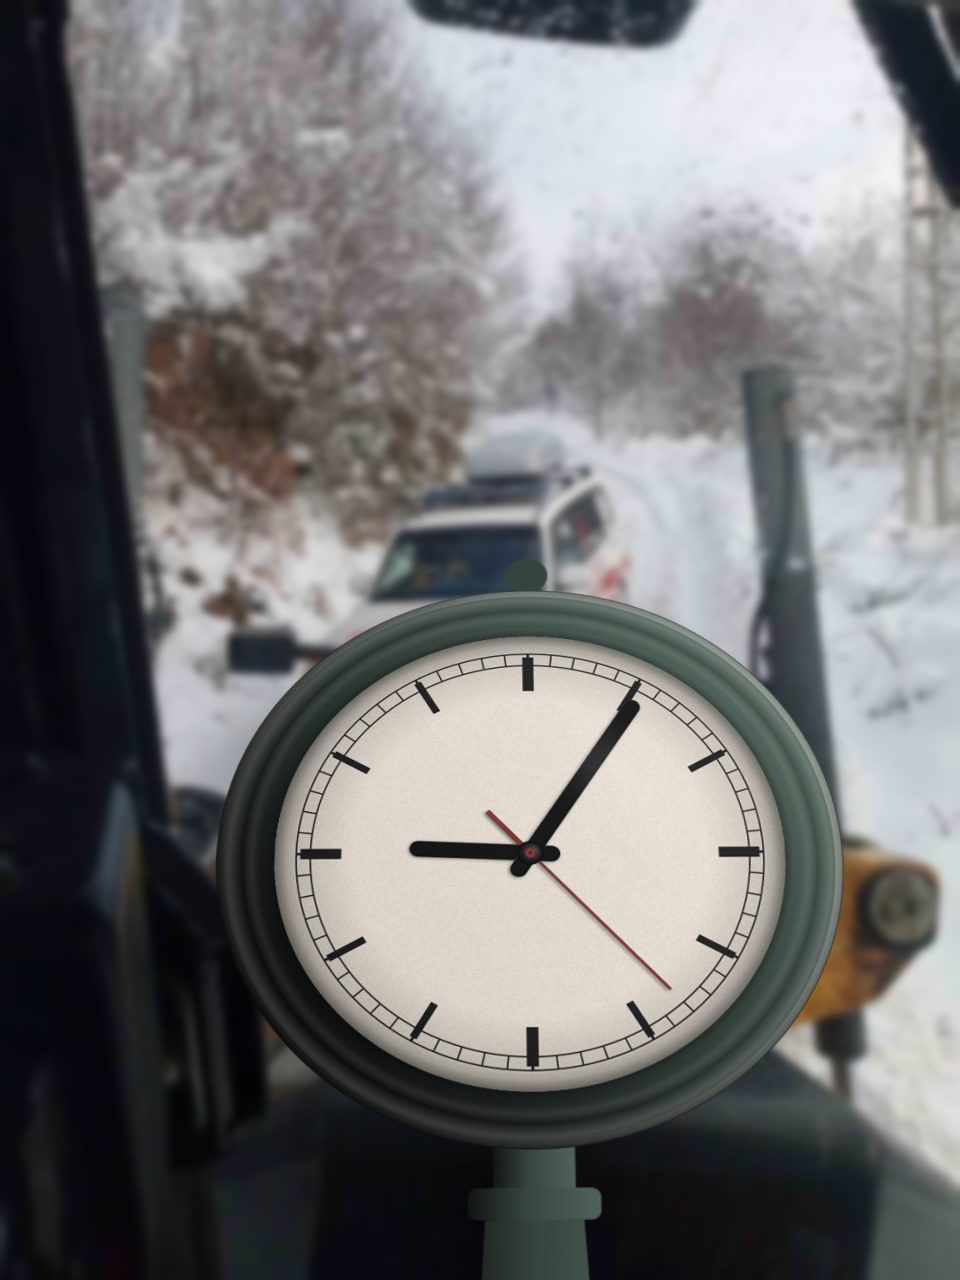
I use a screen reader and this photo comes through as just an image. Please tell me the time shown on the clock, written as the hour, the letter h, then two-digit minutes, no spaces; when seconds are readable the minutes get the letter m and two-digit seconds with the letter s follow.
9h05m23s
